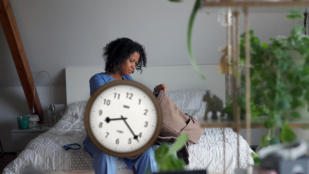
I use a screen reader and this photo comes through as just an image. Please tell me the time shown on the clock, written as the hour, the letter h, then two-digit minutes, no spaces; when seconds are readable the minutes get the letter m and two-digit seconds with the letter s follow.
8h22
